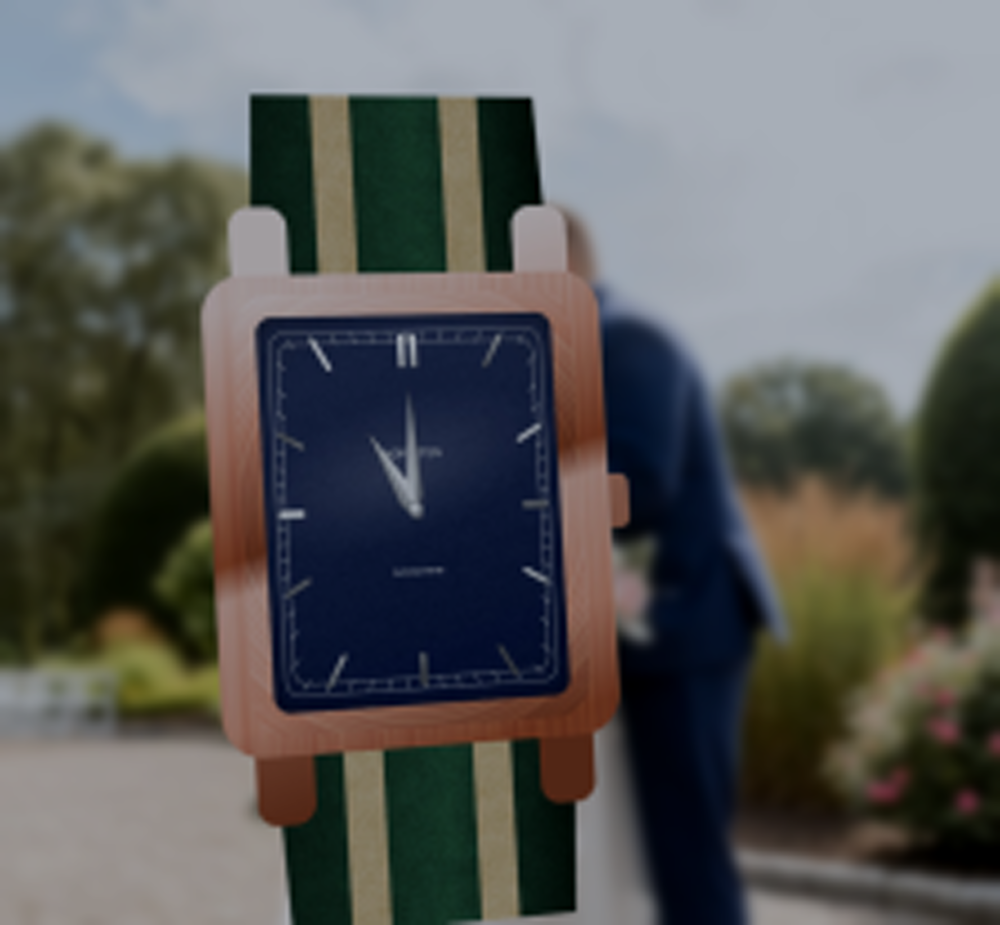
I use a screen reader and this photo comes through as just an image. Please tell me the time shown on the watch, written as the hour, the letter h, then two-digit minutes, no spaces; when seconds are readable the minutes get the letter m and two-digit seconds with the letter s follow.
11h00
